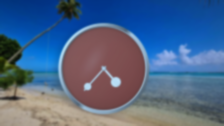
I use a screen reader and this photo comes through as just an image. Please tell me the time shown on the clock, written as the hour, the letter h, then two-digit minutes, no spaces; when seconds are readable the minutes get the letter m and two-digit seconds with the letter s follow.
4h37
